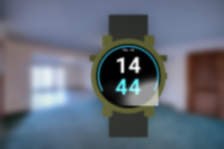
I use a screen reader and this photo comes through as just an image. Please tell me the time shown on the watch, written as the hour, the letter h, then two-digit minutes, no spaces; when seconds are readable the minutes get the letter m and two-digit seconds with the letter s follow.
14h44
